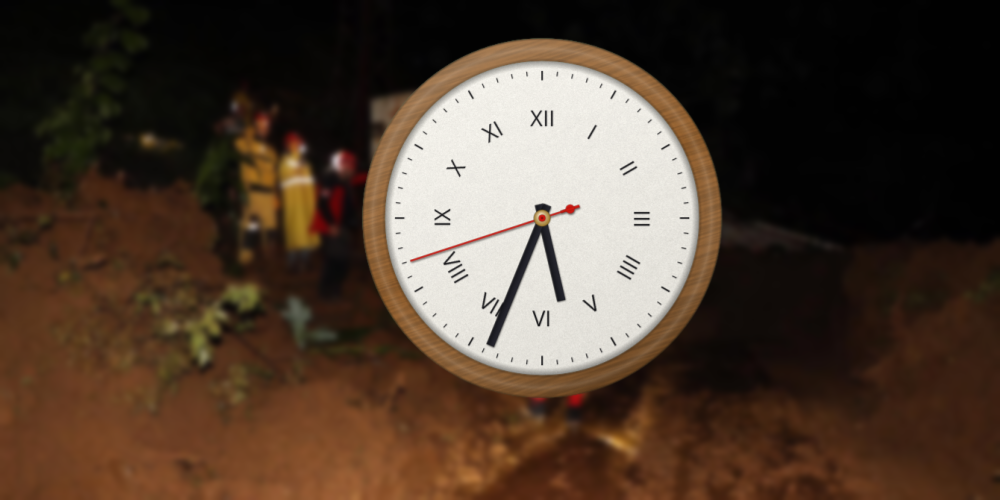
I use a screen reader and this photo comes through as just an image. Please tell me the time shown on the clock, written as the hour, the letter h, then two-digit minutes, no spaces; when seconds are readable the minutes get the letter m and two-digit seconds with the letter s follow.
5h33m42s
